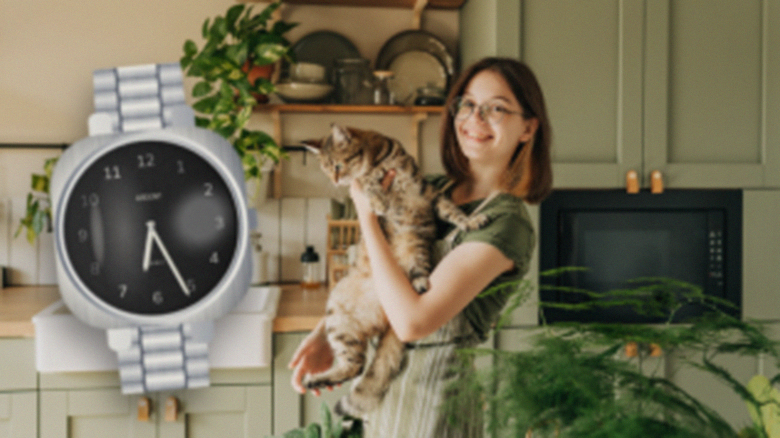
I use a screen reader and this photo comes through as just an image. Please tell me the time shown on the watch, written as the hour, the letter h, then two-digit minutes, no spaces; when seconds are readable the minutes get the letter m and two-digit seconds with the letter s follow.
6h26
